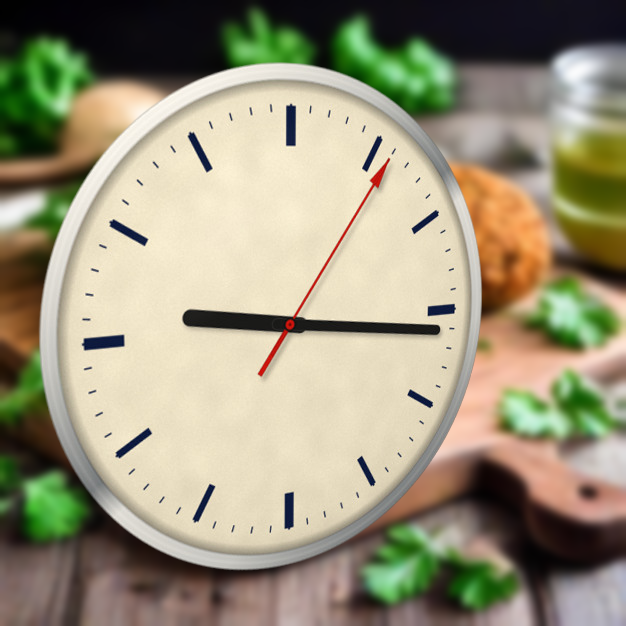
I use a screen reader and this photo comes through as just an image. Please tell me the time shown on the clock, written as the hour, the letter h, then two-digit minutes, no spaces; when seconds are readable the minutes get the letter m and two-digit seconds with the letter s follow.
9h16m06s
